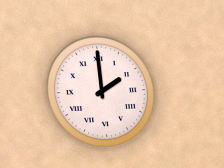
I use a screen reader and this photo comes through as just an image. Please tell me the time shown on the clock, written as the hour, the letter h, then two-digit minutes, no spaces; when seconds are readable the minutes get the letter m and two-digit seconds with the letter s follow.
2h00
